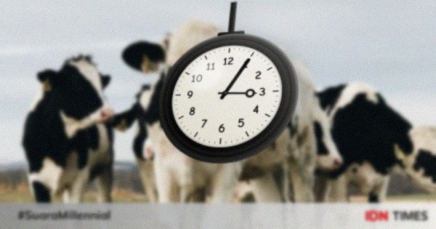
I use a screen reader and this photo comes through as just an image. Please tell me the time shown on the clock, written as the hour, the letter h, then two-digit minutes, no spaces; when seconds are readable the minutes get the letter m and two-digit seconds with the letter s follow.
3h05
